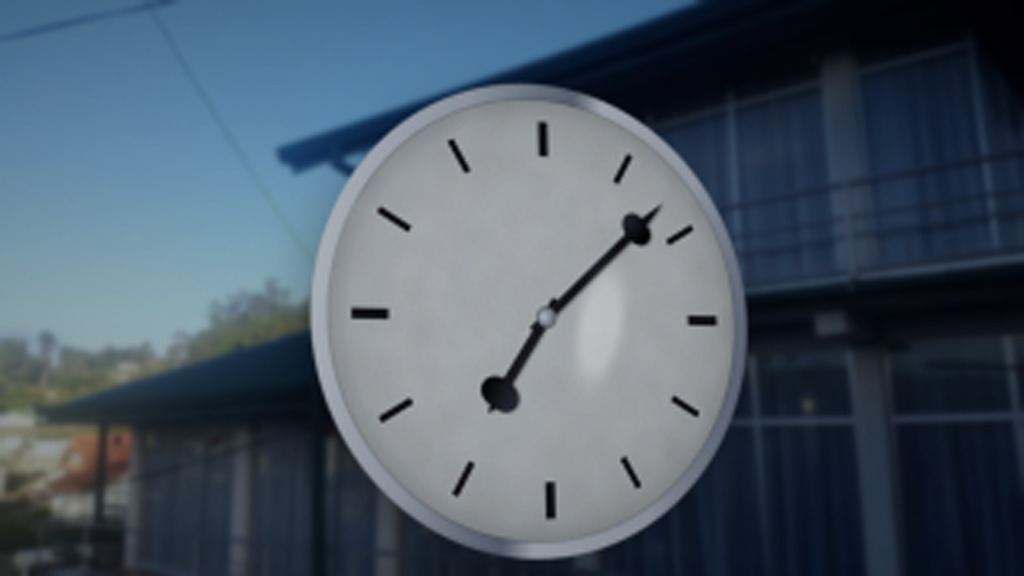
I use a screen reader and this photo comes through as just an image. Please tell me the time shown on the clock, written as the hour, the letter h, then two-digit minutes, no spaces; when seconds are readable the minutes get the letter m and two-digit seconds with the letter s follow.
7h08
